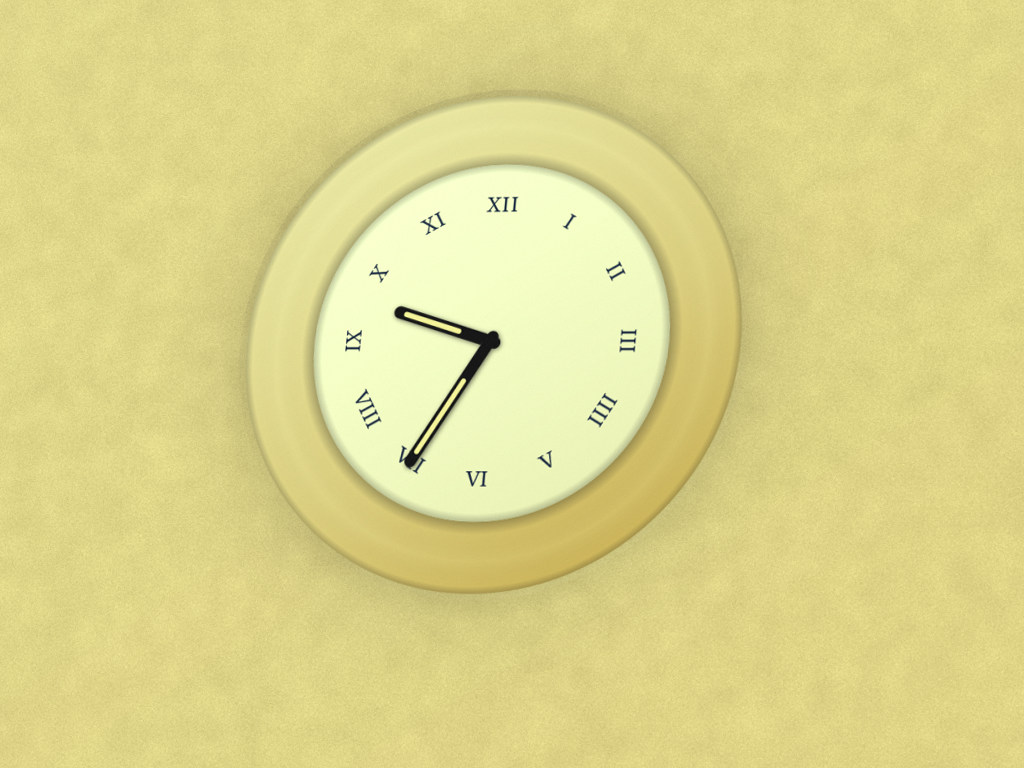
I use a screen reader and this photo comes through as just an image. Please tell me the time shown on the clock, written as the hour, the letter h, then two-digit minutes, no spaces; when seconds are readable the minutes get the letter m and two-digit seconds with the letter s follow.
9h35
